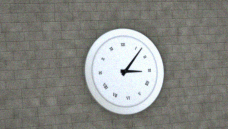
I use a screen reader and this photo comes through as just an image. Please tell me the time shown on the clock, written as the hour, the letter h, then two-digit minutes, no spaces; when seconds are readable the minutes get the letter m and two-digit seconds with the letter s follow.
3h07
